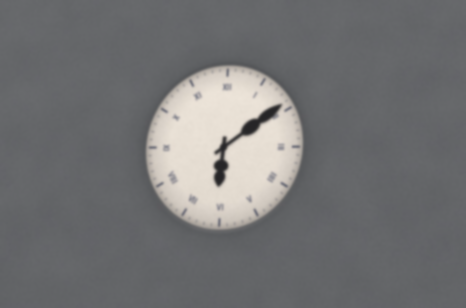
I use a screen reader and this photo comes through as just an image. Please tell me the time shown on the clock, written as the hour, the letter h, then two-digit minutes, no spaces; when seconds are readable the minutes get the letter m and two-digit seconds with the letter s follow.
6h09
